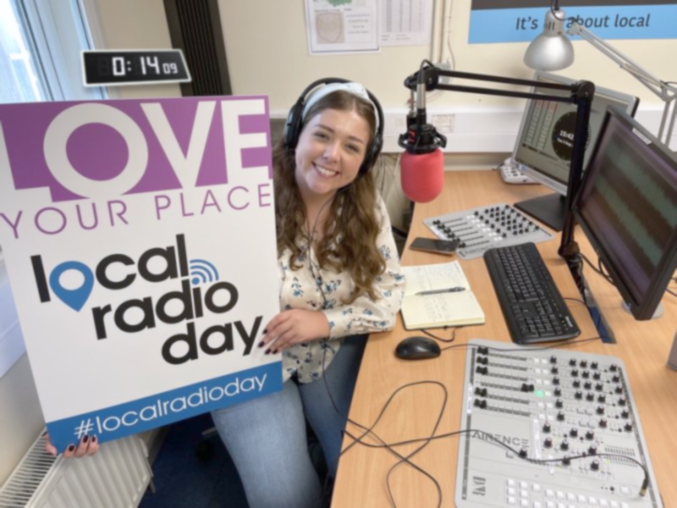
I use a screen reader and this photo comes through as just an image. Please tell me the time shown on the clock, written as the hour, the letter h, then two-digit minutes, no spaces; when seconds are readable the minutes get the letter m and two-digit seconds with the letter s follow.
0h14
